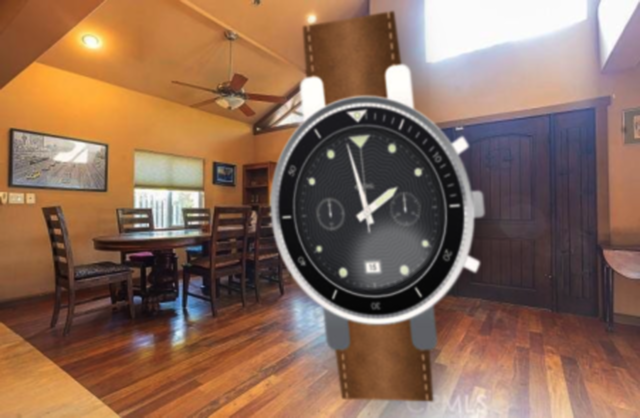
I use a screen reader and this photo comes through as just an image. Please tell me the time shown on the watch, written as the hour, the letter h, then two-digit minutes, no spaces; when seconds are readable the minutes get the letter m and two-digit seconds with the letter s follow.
1h58
